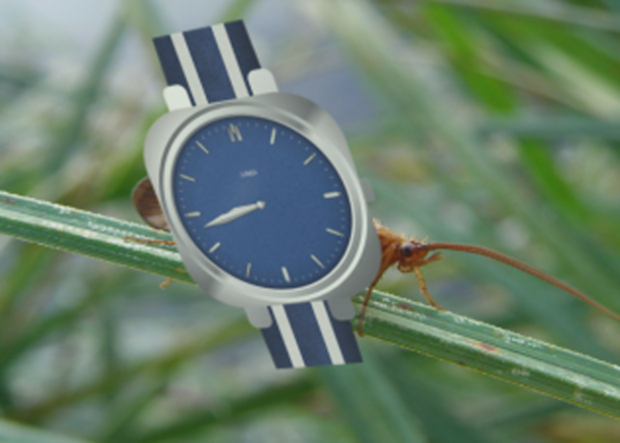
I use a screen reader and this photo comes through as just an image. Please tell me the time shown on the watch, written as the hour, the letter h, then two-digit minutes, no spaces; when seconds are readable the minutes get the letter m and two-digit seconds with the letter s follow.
8h43
